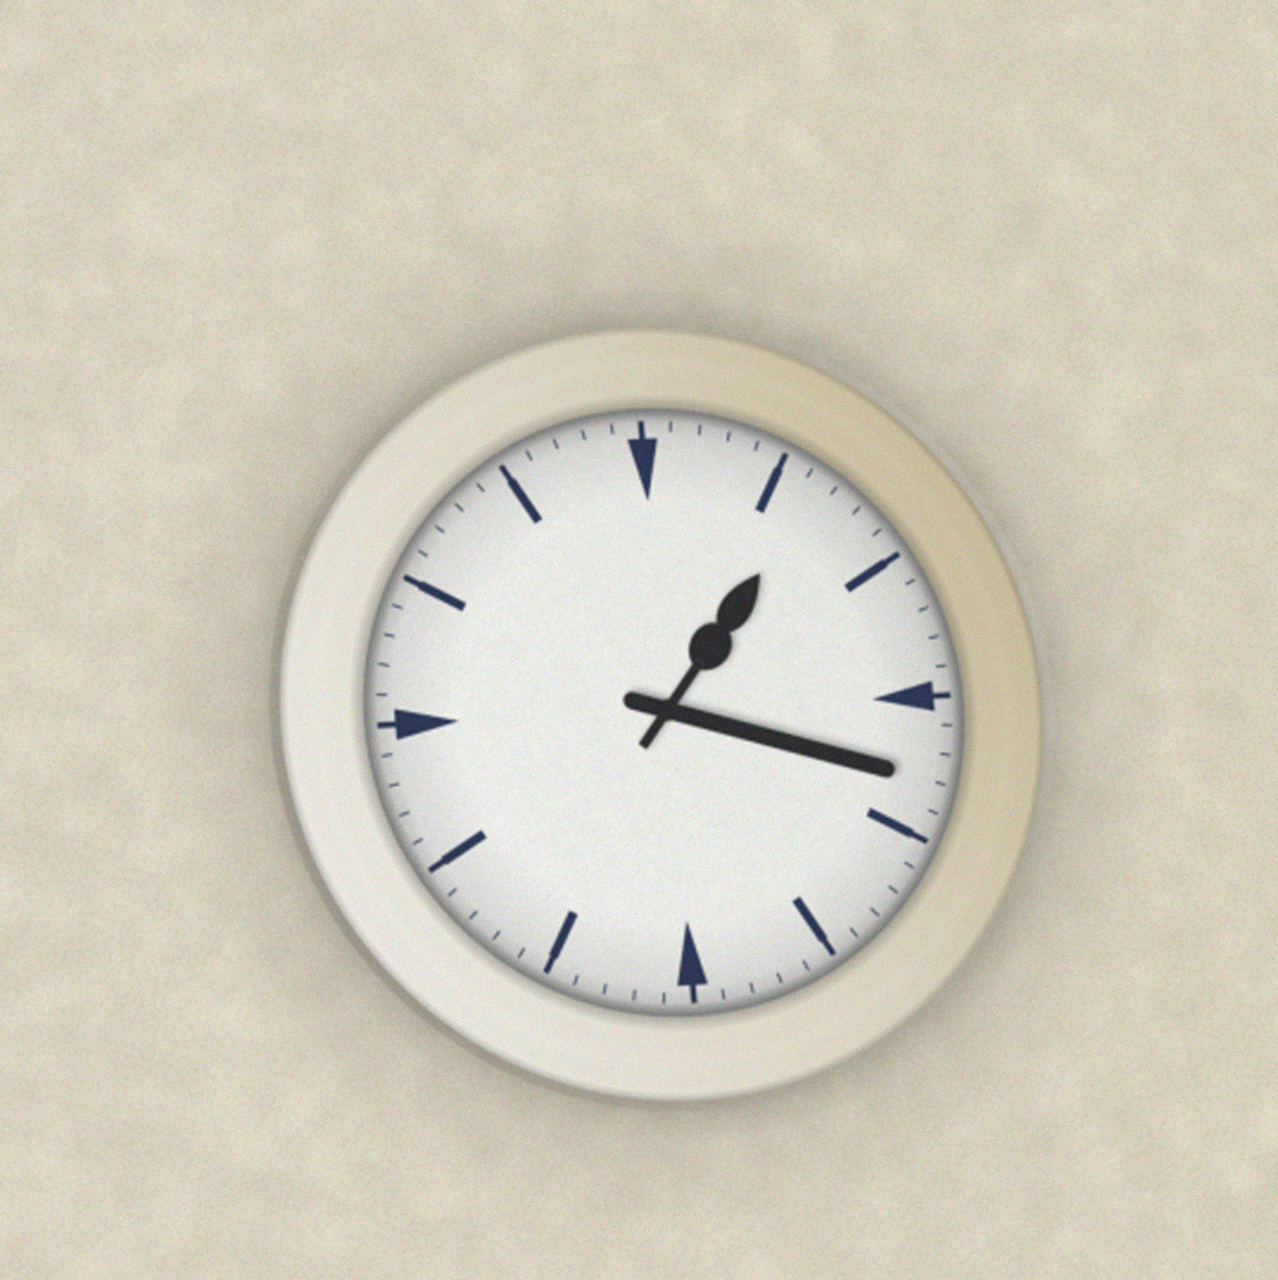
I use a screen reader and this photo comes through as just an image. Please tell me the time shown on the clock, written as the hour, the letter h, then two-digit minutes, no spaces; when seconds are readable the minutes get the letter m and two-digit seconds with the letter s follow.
1h18
